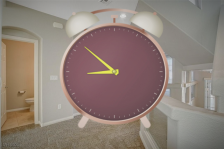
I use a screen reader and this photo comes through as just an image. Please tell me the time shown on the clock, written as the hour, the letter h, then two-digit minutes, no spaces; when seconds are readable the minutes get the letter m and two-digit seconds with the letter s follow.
8h52
